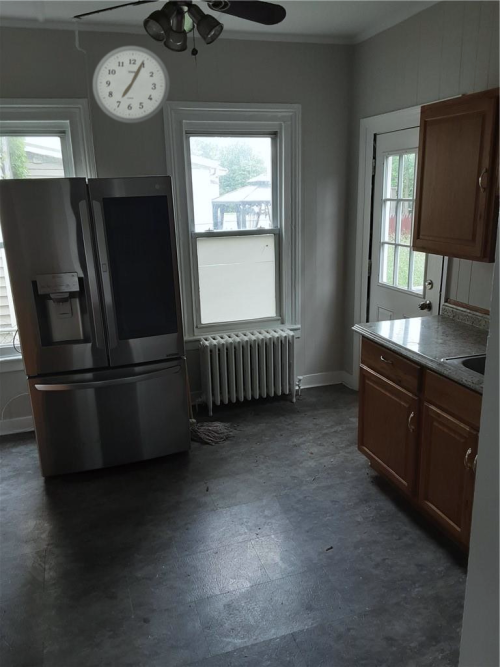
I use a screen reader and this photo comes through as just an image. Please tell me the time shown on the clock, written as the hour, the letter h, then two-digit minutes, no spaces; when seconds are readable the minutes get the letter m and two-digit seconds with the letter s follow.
7h04
